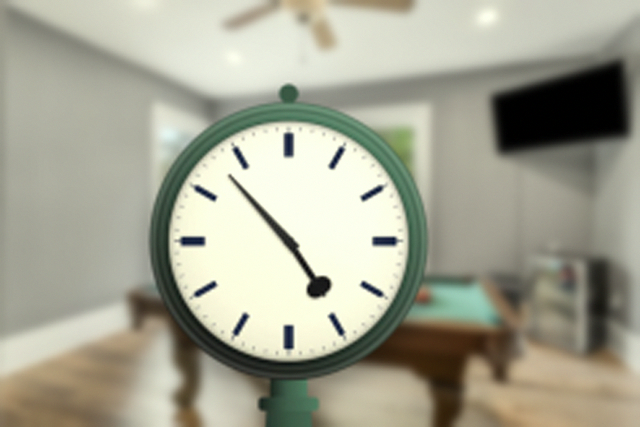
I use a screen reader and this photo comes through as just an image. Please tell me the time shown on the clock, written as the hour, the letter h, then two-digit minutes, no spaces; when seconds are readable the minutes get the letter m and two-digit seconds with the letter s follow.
4h53
